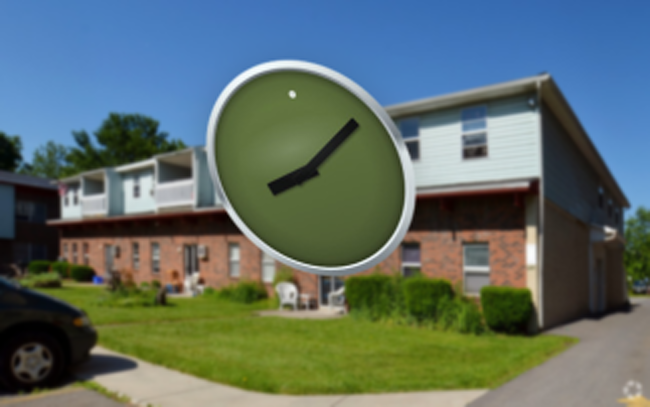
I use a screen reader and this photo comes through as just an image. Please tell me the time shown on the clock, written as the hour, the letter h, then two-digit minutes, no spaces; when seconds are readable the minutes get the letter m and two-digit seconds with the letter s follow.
8h08
